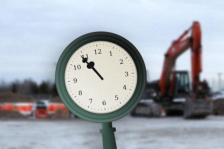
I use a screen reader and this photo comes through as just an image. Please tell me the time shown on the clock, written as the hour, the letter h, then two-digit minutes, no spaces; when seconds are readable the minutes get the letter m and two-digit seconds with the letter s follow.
10h54
